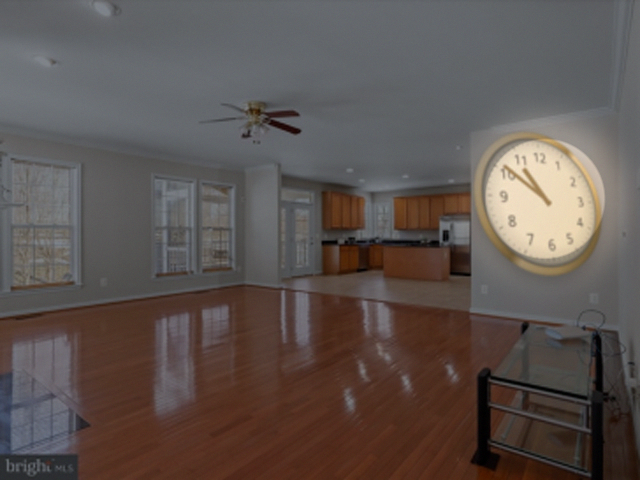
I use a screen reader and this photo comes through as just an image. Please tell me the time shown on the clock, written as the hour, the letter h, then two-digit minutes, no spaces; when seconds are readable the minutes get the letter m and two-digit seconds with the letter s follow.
10h51
